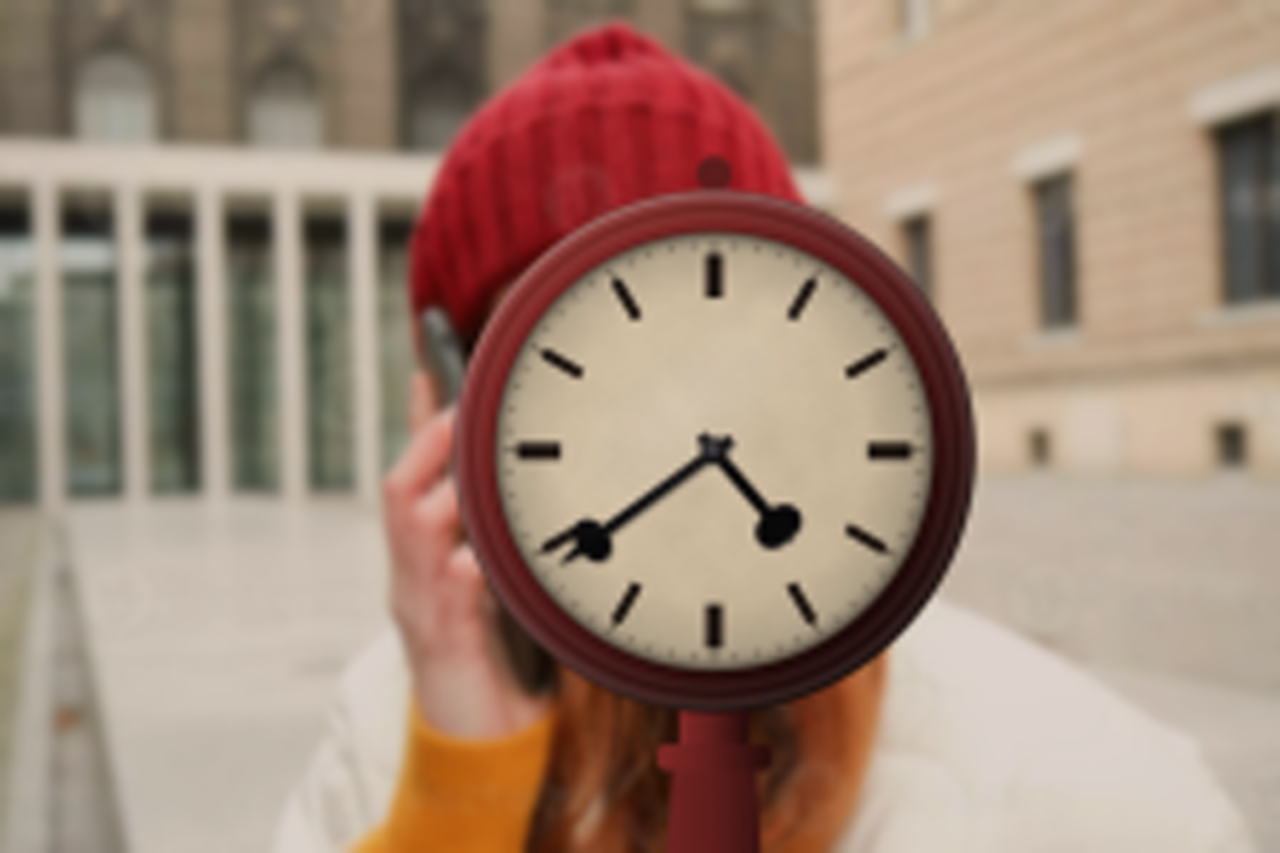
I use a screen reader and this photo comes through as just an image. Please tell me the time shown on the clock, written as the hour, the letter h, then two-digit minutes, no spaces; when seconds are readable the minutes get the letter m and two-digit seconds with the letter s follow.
4h39
